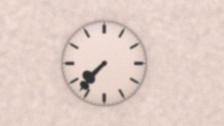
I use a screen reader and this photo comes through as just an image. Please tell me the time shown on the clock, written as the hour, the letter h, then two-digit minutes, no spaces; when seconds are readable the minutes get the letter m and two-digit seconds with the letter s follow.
7h37
